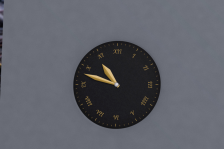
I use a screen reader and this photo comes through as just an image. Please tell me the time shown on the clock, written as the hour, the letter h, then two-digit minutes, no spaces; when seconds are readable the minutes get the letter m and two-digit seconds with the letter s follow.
10h48
